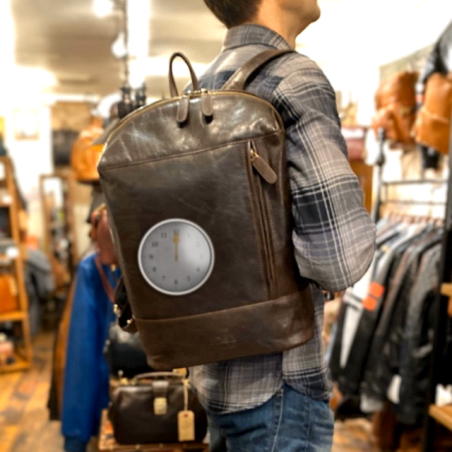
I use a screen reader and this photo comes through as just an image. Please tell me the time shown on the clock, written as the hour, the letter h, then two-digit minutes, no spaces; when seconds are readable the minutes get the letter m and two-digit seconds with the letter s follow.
12h00
